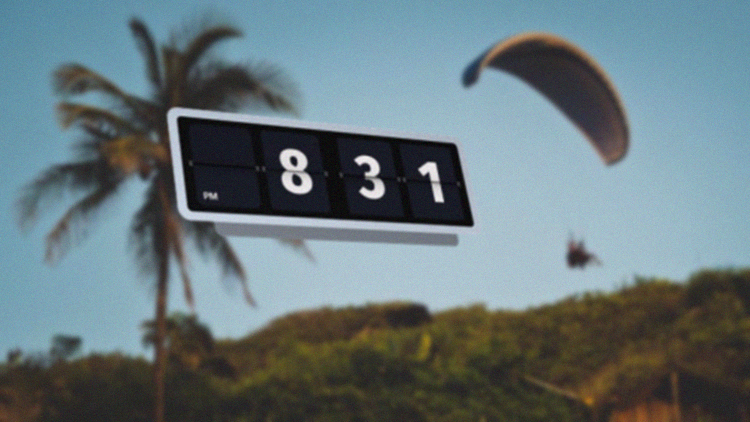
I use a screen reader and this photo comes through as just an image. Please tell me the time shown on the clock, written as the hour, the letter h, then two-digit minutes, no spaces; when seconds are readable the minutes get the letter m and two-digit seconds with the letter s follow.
8h31
